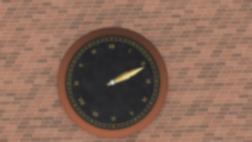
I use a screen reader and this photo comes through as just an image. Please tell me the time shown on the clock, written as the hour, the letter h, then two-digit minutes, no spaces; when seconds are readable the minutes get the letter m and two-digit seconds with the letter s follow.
2h11
